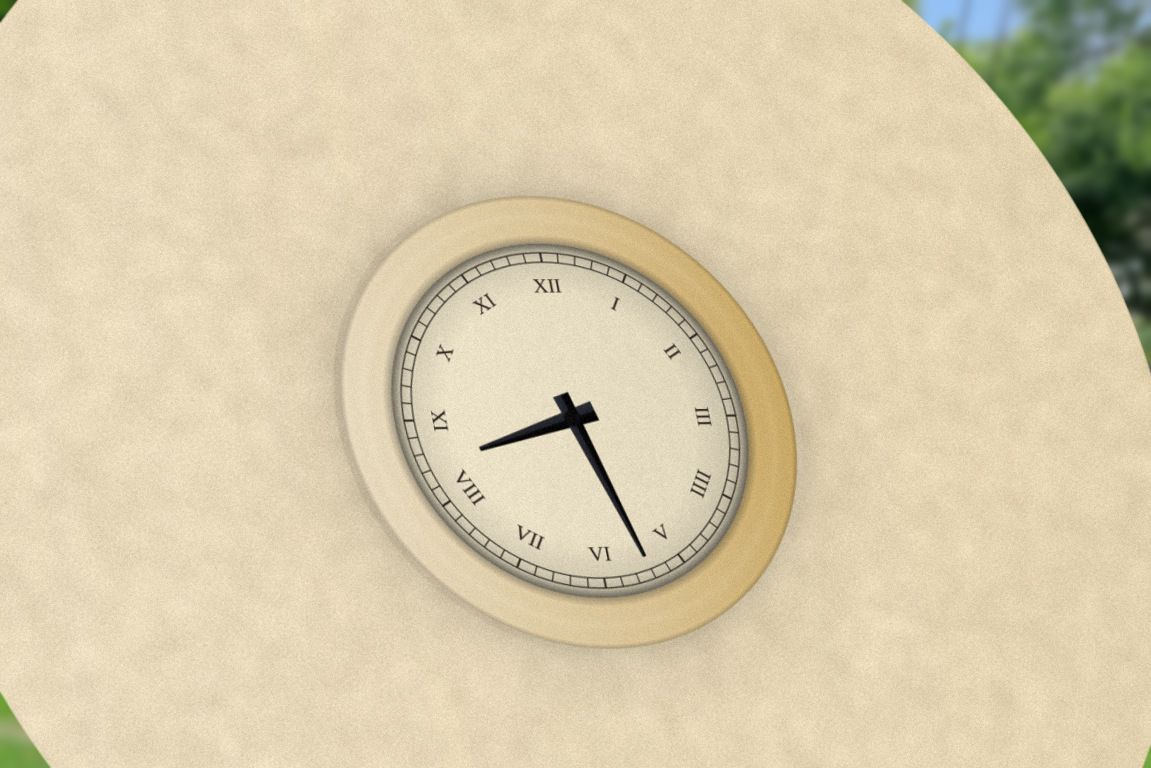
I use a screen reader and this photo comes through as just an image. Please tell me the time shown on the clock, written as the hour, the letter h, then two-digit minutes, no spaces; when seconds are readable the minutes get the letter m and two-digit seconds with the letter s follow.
8h27
